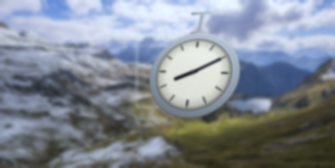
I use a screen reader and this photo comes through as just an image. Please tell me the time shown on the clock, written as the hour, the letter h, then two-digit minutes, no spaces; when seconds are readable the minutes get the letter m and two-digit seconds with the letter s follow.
8h10
